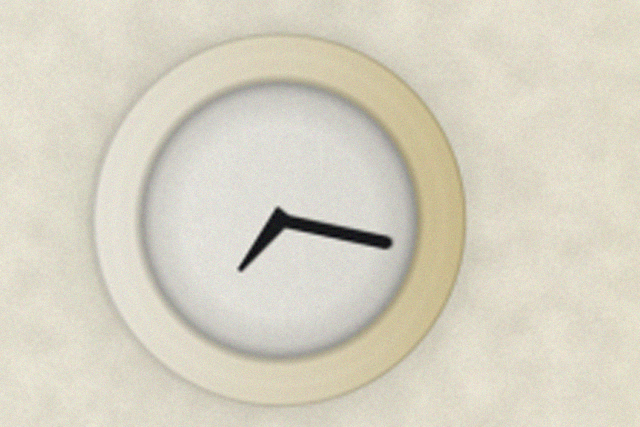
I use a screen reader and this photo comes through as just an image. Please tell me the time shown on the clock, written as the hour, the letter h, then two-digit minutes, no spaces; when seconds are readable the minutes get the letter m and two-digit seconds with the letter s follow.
7h17
